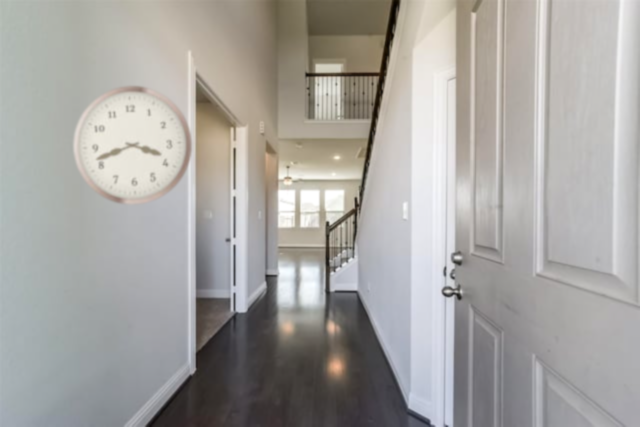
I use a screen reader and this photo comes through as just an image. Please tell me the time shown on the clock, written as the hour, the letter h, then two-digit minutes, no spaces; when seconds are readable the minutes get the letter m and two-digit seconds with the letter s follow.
3h42
